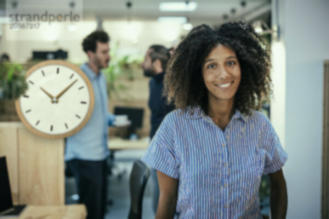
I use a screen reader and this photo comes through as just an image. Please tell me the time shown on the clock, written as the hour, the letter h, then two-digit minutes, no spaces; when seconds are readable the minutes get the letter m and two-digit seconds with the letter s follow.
10h07
